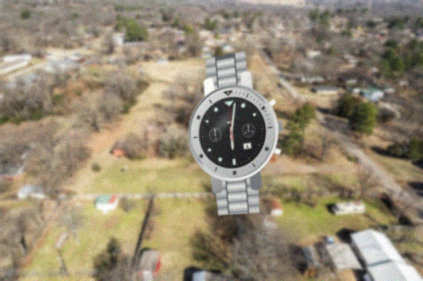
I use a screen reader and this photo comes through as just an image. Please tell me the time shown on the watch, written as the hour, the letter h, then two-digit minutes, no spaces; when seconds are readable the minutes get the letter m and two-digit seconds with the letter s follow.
6h02
